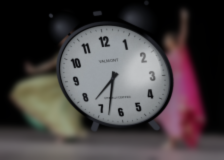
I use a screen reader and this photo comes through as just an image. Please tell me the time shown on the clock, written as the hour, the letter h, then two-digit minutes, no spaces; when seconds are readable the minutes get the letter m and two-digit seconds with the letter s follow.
7h33
